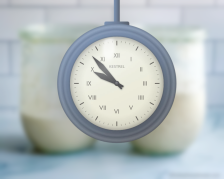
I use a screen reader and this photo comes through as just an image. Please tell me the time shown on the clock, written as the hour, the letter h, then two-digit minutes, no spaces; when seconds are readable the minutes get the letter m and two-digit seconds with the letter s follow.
9h53
